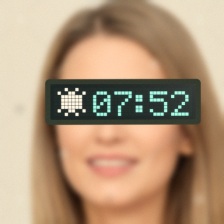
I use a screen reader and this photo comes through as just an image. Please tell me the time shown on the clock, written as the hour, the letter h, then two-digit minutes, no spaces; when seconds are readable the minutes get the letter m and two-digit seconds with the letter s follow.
7h52
